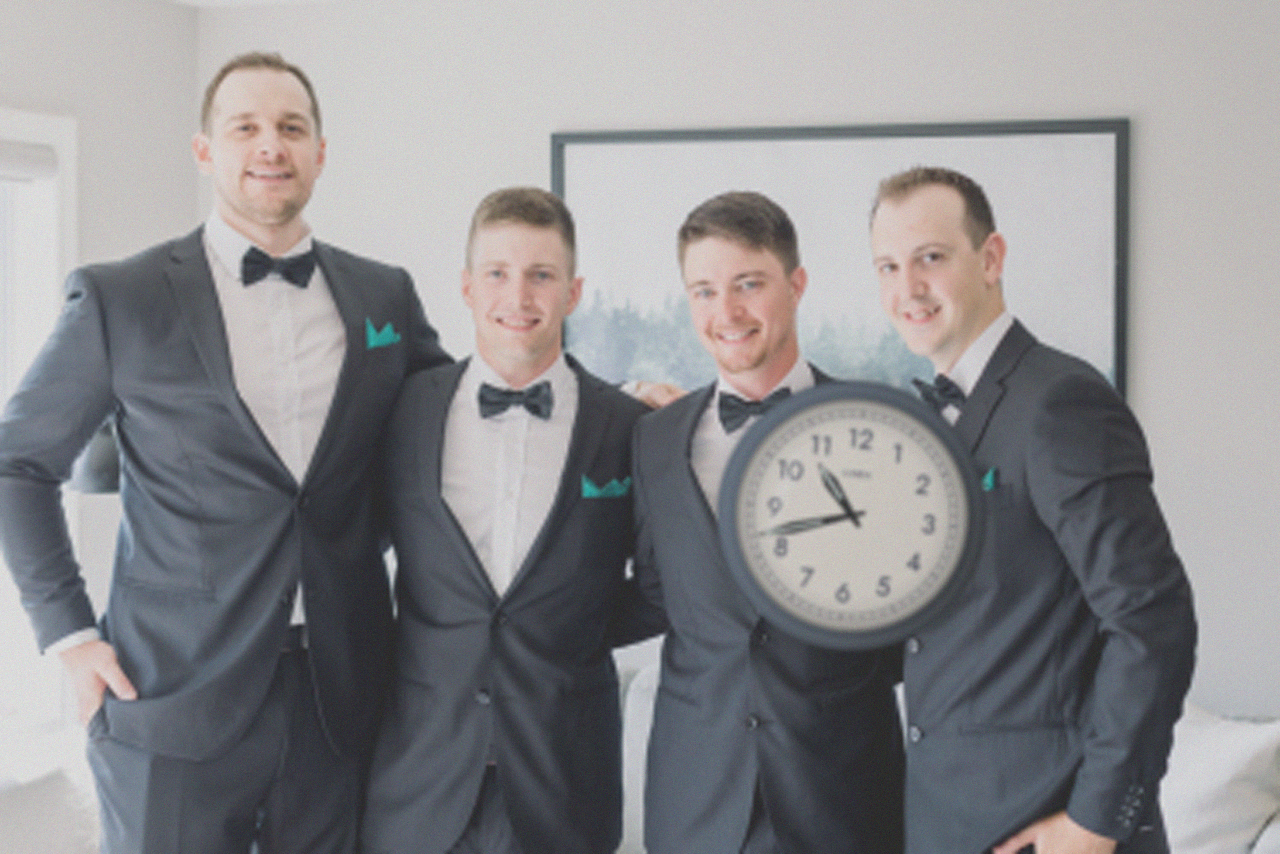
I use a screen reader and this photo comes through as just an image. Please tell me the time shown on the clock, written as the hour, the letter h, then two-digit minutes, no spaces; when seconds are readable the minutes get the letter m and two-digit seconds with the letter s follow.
10h42
